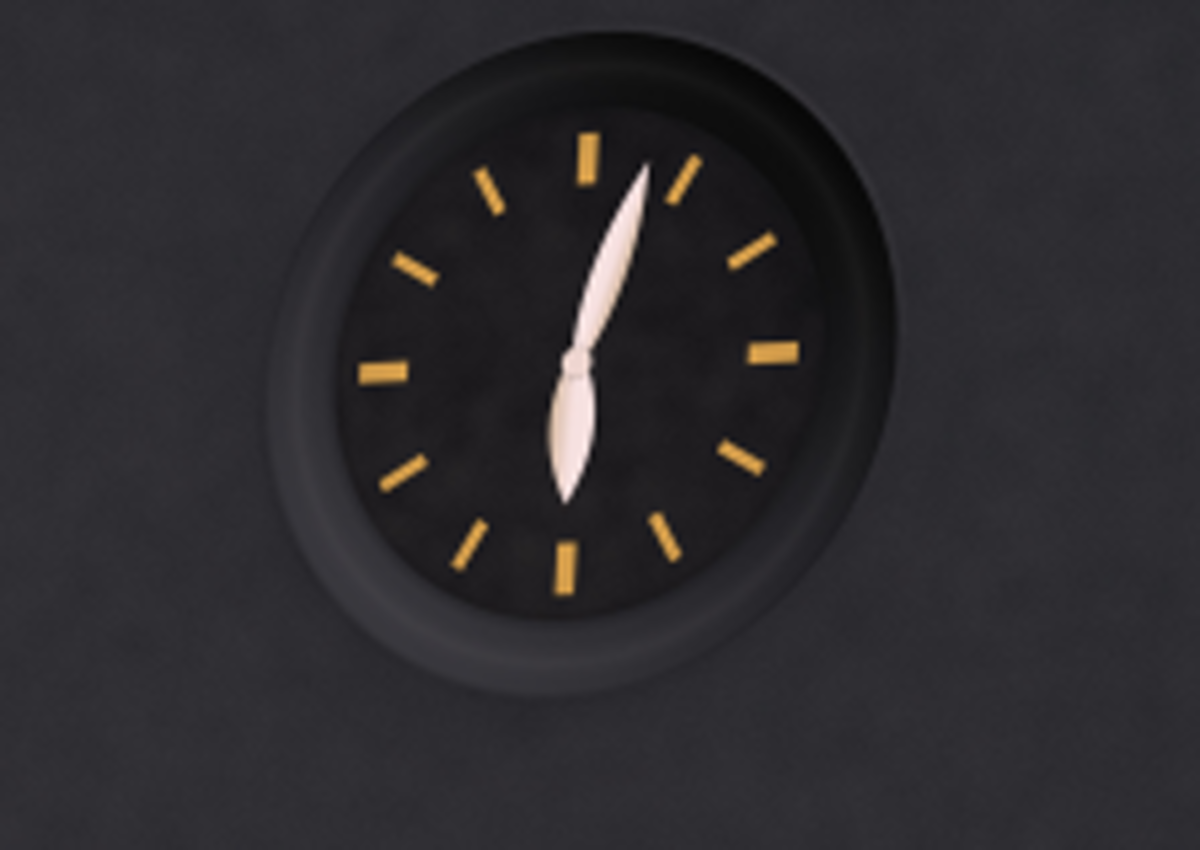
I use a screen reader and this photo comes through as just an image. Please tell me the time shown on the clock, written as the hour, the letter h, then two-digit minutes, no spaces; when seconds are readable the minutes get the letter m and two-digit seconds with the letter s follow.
6h03
